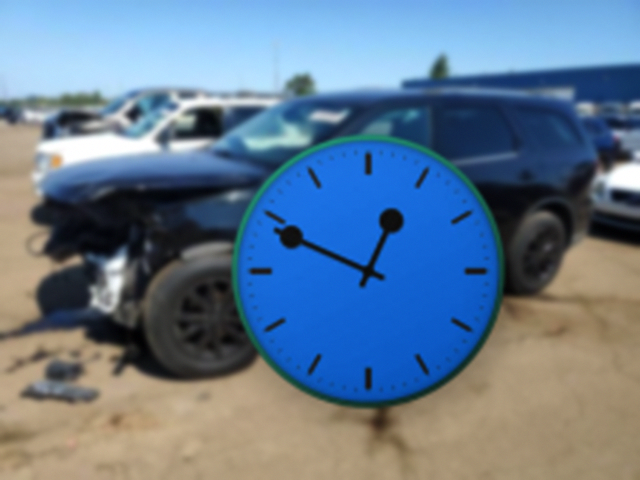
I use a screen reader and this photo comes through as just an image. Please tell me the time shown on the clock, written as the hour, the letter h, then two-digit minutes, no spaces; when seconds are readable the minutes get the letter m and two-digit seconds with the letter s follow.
12h49
